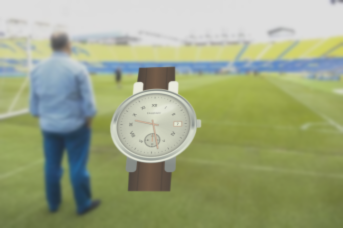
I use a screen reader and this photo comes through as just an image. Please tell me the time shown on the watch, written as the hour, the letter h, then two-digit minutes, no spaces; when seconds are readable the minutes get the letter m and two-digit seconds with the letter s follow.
9h28
